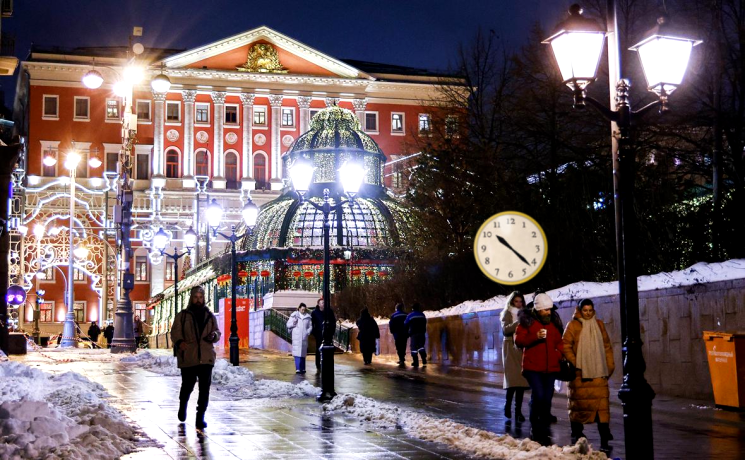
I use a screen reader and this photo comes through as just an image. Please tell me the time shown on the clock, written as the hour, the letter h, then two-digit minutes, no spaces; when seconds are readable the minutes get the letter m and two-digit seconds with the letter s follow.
10h22
